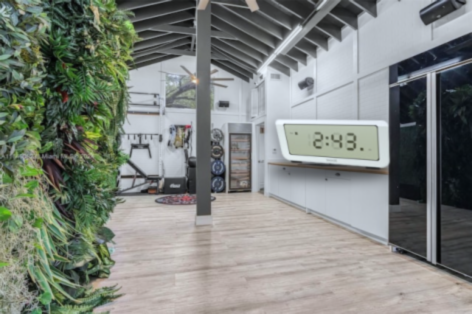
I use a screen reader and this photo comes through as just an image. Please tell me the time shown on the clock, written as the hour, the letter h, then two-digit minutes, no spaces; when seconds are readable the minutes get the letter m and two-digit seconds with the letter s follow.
2h43
